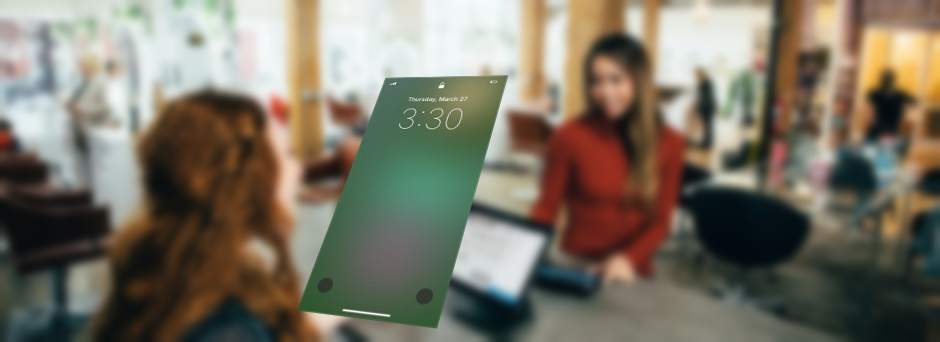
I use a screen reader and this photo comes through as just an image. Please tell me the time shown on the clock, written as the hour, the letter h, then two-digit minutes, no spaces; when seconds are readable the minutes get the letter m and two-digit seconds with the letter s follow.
3h30
